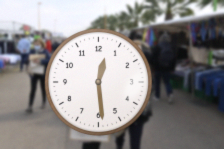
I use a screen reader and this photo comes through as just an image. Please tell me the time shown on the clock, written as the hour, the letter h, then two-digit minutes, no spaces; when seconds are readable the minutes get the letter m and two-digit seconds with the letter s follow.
12h29
